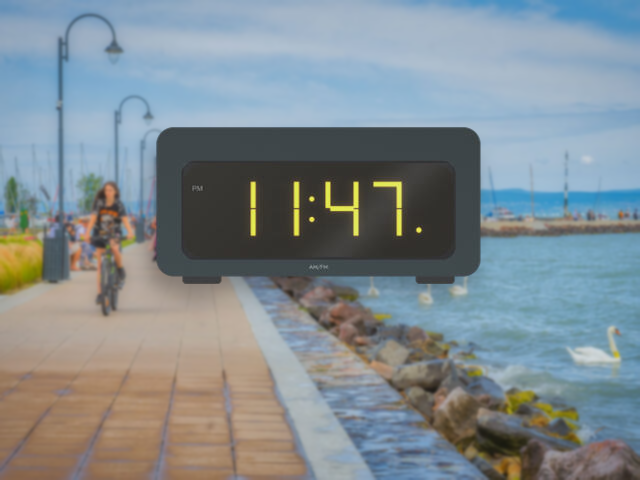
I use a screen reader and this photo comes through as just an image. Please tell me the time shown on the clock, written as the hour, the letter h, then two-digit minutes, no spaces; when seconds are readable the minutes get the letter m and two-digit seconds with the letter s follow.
11h47
